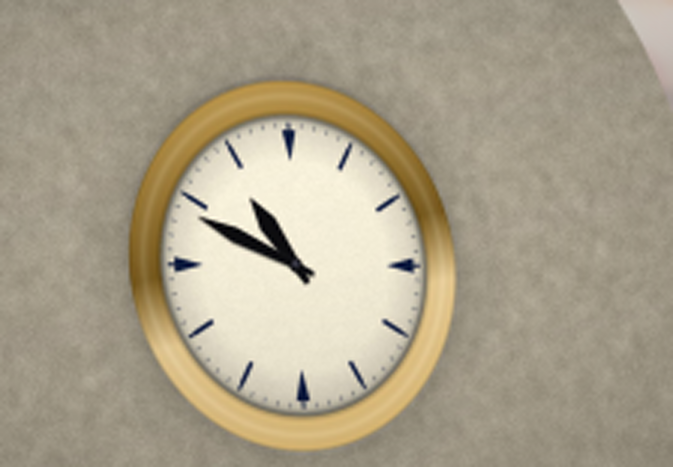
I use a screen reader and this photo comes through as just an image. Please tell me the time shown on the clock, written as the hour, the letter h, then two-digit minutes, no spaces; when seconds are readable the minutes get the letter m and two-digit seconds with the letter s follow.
10h49
